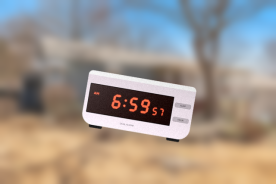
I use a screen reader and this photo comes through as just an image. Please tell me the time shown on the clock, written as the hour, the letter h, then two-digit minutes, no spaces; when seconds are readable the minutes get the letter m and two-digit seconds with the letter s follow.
6h59m57s
